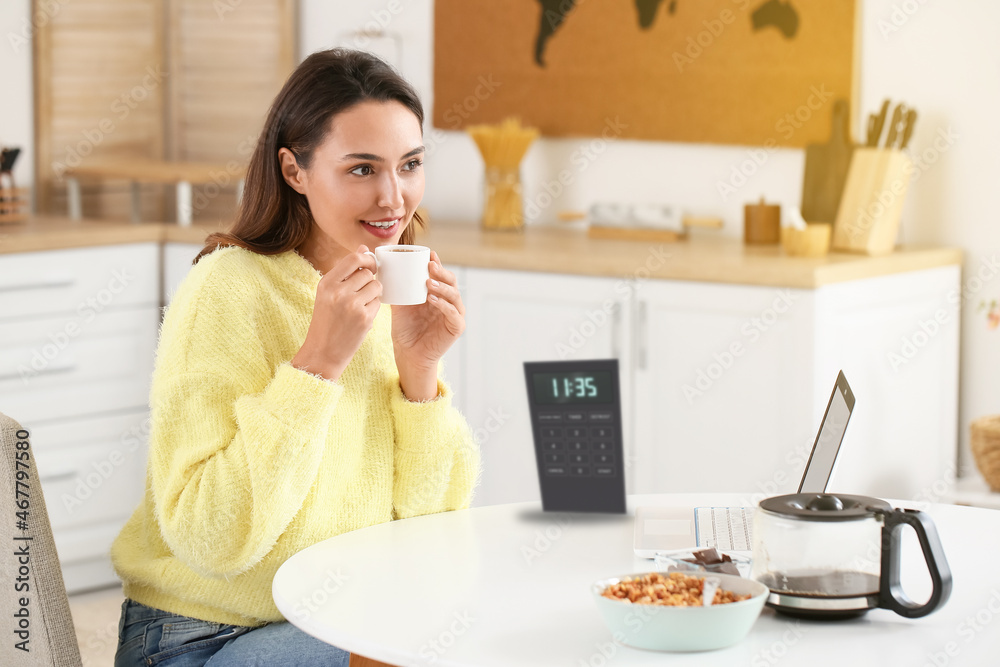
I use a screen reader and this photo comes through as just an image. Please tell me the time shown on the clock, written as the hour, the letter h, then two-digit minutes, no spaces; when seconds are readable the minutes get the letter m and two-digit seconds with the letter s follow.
11h35
